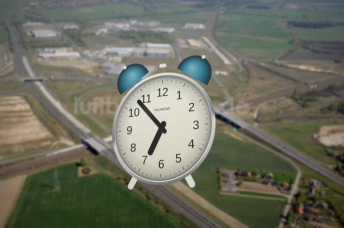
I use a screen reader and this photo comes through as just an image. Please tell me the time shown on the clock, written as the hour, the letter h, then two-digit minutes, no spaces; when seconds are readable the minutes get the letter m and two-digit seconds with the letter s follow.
6h53
